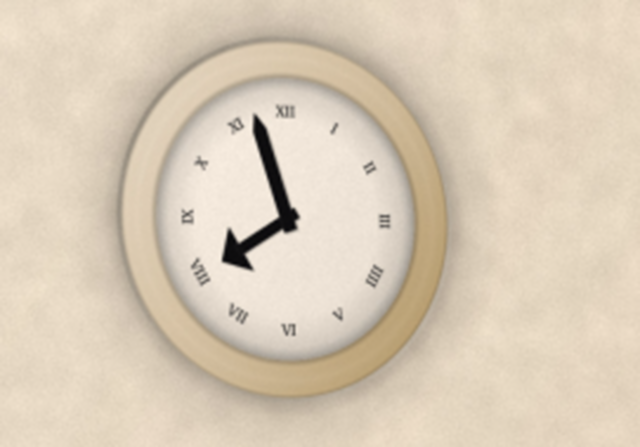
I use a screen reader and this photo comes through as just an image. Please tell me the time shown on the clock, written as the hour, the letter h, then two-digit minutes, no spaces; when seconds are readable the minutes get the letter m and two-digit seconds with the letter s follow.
7h57
